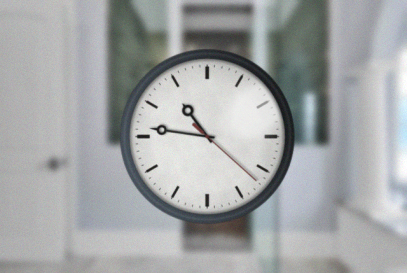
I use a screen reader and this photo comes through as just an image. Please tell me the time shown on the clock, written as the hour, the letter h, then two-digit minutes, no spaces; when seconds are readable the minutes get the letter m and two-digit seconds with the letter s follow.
10h46m22s
